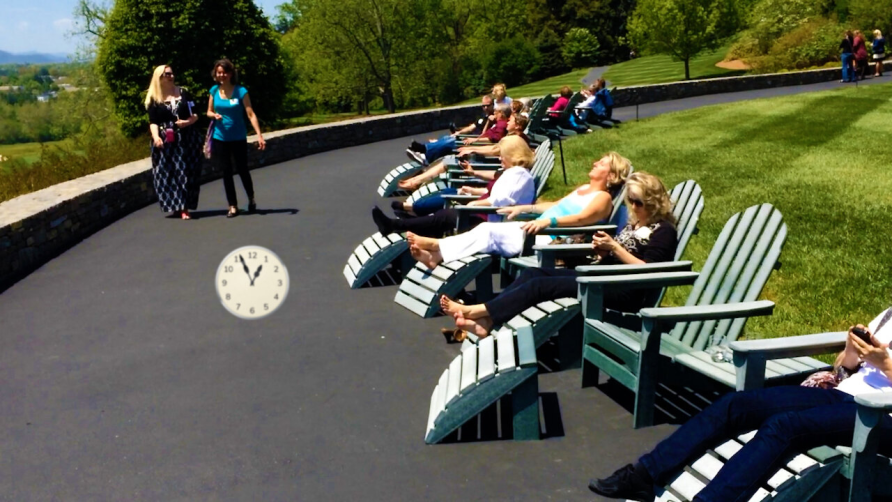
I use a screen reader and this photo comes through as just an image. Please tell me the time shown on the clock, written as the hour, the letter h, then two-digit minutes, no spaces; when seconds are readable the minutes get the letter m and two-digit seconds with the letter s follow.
12h56
